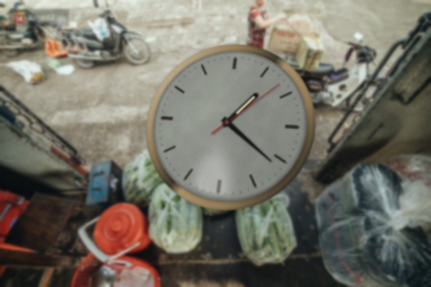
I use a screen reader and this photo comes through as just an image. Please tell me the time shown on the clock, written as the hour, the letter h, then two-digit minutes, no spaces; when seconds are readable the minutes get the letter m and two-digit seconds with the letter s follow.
1h21m08s
